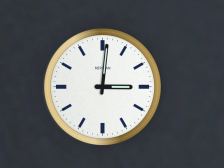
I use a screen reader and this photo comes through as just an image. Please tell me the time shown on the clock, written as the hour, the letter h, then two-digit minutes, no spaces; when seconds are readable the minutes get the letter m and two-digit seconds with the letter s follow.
3h01
